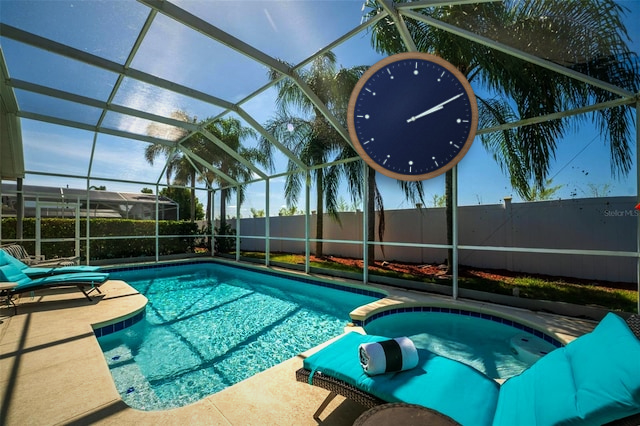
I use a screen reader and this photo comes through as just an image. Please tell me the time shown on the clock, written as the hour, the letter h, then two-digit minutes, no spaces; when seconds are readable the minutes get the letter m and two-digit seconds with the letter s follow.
2h10
